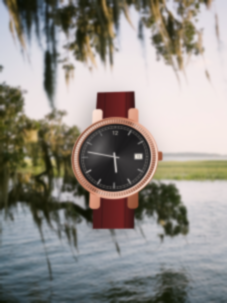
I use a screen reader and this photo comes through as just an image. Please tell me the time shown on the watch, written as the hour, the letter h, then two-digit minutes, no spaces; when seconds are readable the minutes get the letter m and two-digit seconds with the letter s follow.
5h47
